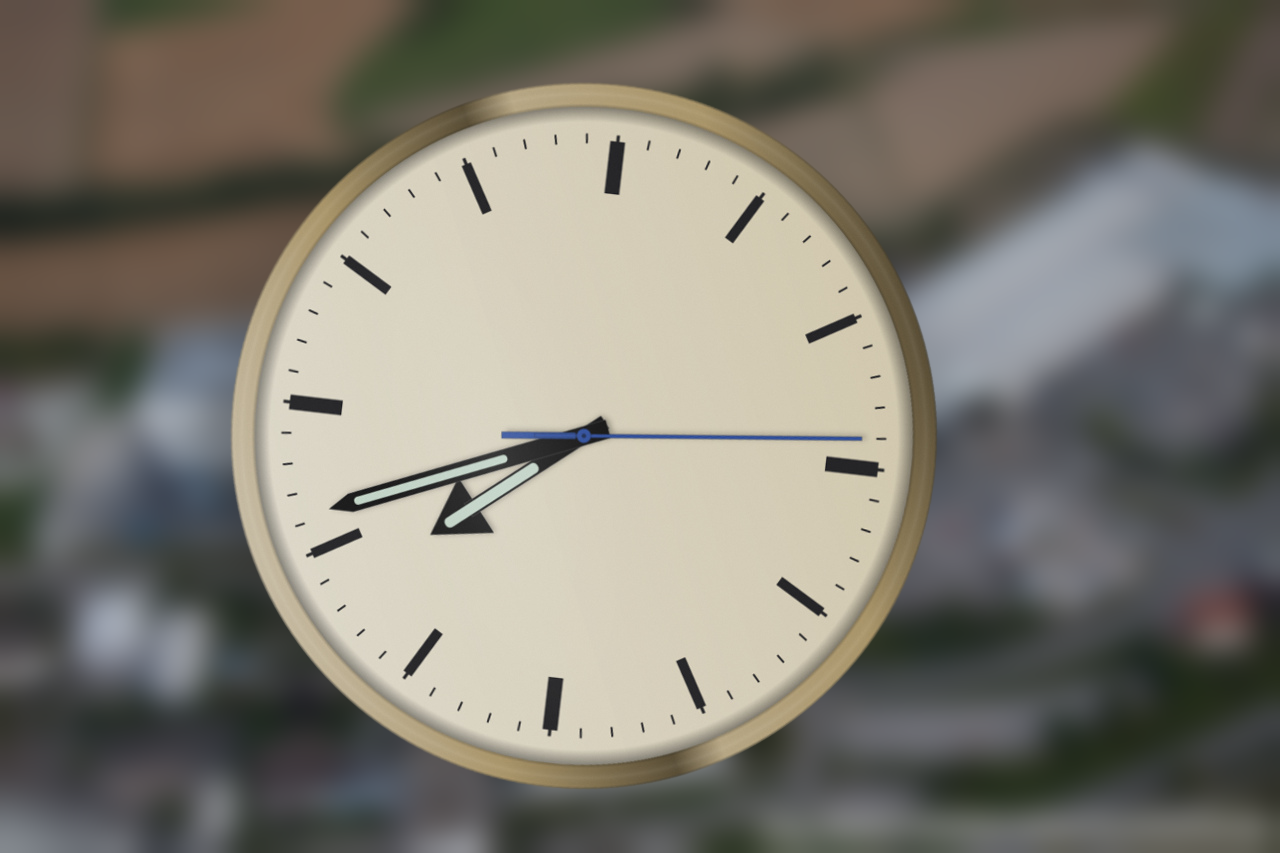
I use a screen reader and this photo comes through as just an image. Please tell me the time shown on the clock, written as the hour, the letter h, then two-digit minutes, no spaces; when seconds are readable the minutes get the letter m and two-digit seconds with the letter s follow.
7h41m14s
